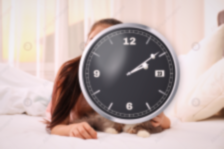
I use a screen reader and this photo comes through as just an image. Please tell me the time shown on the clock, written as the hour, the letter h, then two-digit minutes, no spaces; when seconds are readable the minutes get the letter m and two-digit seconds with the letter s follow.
2h09
